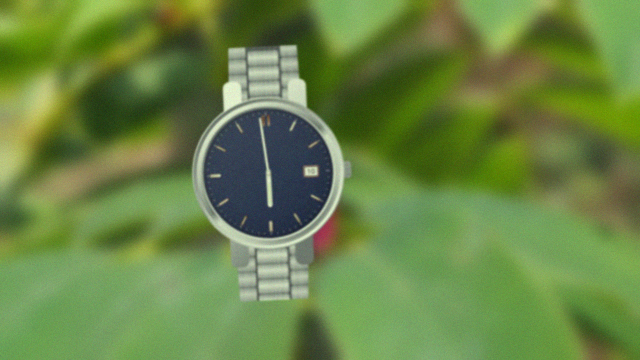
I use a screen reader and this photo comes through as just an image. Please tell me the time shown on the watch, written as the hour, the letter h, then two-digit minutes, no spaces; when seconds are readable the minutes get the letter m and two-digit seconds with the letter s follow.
5h59
